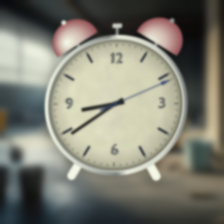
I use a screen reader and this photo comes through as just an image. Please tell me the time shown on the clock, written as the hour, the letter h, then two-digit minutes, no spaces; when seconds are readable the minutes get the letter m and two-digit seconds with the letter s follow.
8h39m11s
